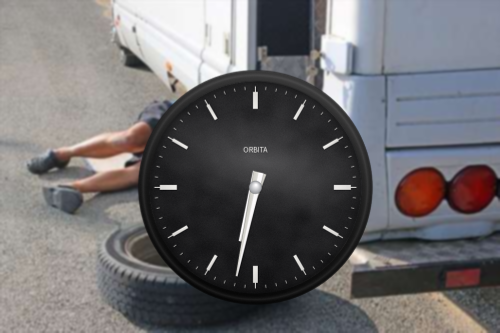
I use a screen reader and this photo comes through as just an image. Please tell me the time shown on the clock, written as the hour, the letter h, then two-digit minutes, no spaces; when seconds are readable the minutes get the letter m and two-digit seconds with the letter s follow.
6h32
